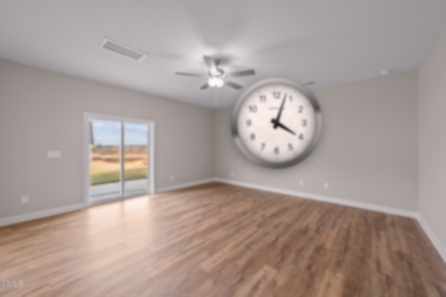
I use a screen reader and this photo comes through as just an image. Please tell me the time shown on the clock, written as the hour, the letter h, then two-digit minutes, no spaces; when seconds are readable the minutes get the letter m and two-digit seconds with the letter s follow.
4h03
